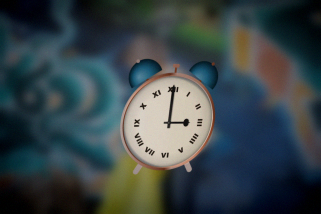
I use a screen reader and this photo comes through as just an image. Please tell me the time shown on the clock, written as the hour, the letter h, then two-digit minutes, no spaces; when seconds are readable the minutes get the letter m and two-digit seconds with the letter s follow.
3h00
